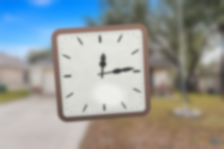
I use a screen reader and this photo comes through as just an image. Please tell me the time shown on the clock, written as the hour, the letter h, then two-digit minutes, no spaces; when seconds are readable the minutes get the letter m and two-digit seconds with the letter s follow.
12h14
